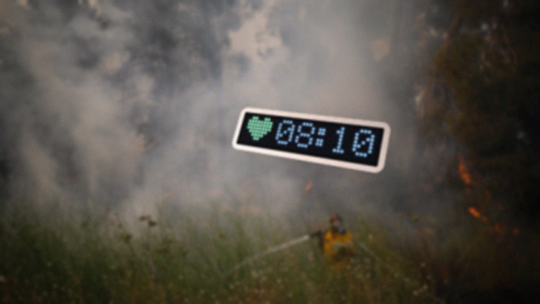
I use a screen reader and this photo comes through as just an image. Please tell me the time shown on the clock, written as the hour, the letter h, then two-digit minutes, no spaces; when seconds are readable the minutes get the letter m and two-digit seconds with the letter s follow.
8h10
